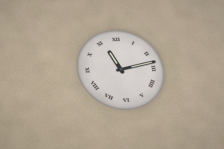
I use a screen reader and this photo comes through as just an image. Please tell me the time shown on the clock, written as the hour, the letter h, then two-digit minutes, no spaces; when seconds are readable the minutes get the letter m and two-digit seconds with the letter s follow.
11h13
